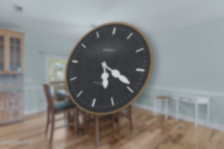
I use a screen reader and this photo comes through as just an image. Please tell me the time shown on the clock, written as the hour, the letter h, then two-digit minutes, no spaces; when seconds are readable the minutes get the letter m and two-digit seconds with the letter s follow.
5h19
